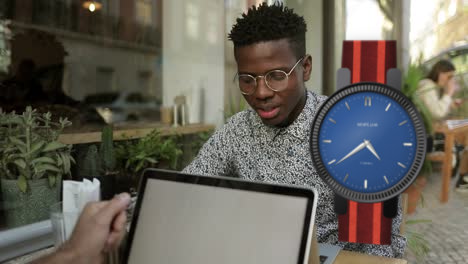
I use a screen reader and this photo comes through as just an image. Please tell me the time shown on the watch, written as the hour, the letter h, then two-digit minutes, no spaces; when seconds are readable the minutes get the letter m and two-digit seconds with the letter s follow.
4h39
